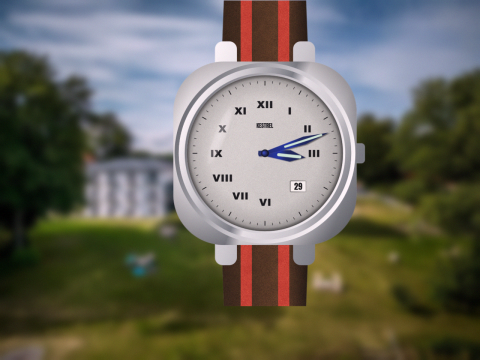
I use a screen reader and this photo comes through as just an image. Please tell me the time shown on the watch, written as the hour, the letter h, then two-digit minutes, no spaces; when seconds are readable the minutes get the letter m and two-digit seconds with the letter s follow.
3h12
